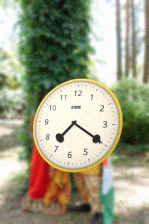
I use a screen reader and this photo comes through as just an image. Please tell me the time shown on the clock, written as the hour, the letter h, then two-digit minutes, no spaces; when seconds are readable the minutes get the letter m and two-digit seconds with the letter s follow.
7h20
